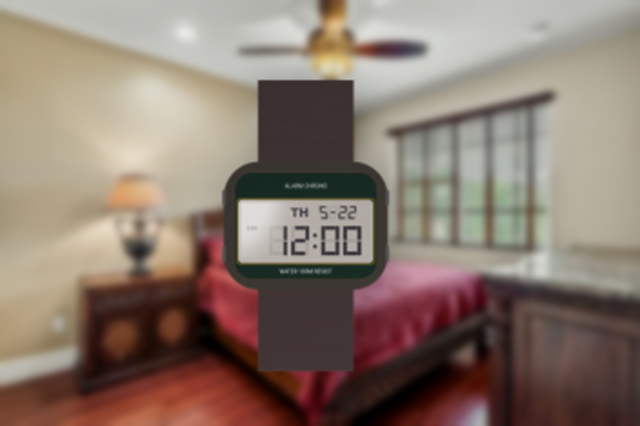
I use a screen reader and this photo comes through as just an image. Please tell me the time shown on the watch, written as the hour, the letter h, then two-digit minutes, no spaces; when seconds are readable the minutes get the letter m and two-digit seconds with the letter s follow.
12h00
